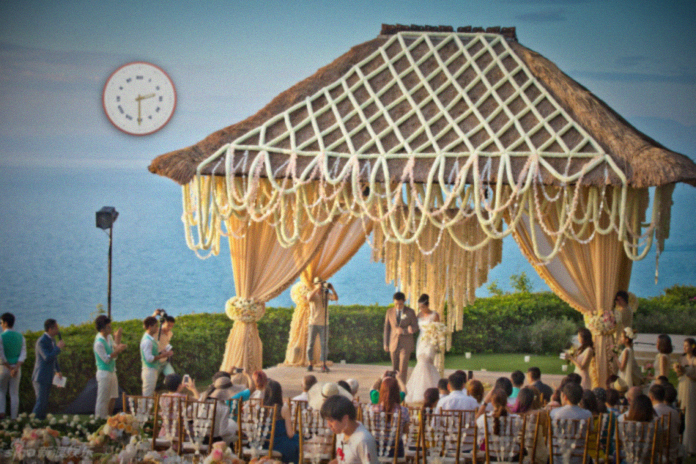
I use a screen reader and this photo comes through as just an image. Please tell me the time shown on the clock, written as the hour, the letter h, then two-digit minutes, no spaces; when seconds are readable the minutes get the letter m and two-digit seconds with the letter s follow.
2h30
